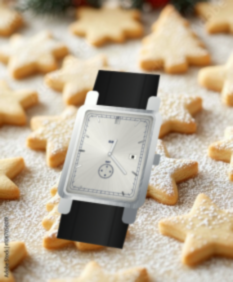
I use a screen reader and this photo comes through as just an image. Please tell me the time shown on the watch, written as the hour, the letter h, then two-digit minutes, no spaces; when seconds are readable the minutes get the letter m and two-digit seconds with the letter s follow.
12h22
